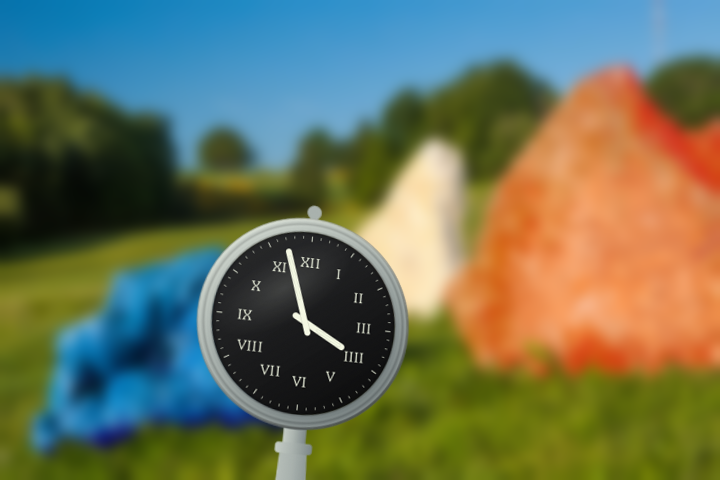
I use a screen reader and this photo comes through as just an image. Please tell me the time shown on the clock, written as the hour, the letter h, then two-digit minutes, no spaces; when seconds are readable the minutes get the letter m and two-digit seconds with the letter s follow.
3h57
